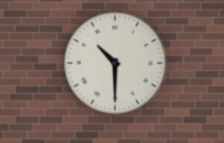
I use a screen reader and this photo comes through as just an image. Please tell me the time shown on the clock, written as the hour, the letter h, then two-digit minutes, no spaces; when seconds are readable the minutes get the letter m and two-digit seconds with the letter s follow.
10h30
